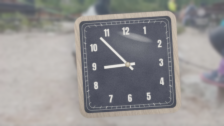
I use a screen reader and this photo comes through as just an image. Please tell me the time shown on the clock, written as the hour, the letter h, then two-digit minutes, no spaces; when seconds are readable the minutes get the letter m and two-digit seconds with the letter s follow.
8h53
